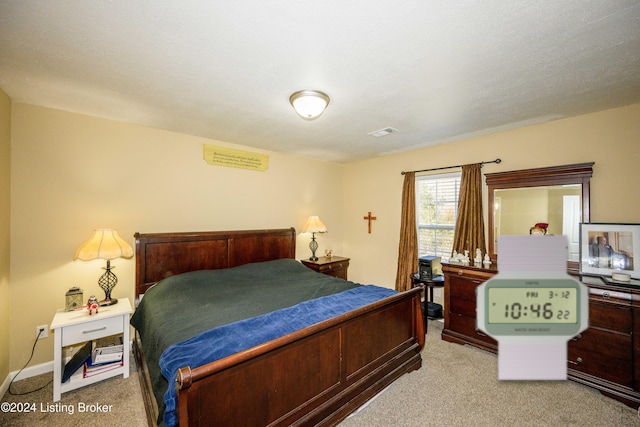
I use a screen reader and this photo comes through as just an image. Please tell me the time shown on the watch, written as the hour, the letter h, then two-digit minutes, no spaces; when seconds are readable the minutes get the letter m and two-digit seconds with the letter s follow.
10h46
